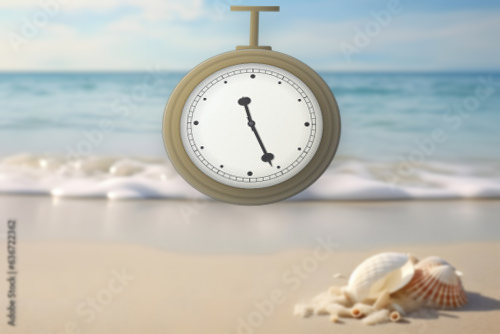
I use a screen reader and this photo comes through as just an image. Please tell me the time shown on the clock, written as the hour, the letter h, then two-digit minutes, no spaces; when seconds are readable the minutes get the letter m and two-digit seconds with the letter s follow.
11h26
